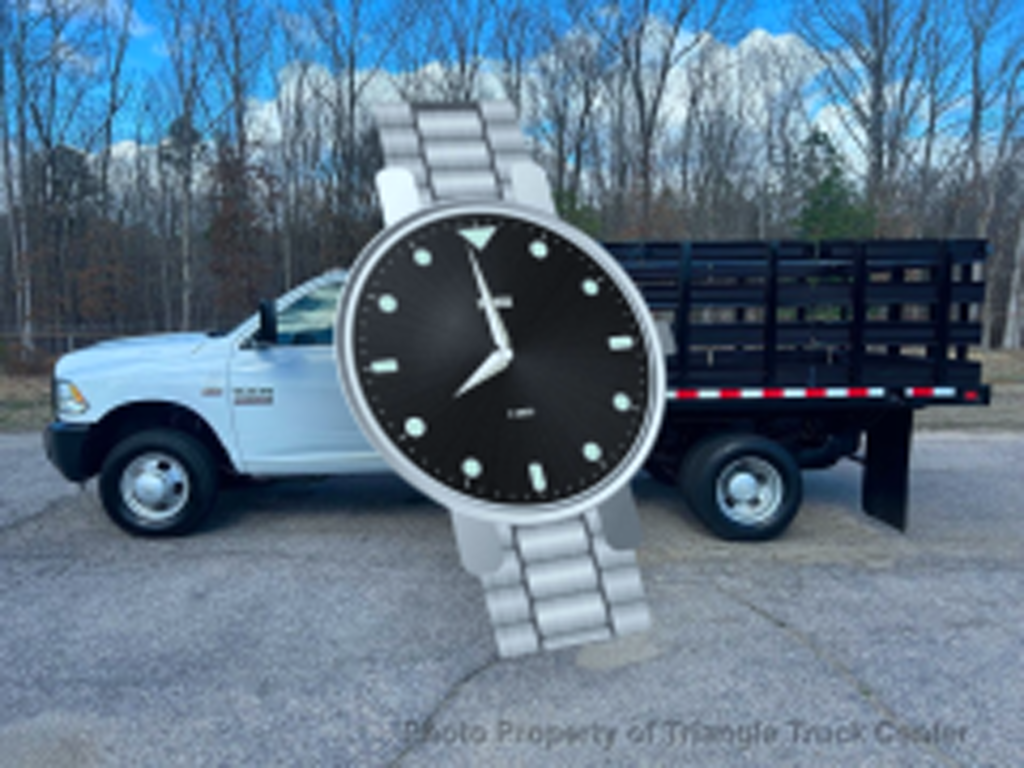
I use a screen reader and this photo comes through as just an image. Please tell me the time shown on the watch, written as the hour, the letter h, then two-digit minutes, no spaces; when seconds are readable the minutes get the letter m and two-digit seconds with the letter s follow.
7h59
